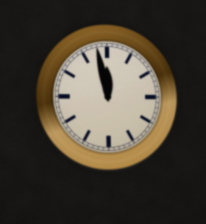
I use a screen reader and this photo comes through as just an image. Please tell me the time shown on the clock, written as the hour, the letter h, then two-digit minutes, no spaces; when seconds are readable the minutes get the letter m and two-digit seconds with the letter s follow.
11h58
